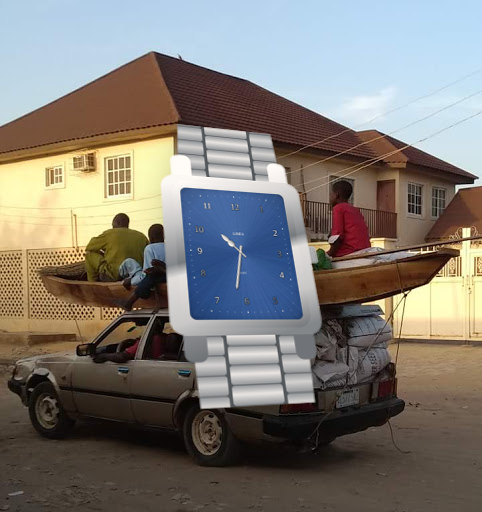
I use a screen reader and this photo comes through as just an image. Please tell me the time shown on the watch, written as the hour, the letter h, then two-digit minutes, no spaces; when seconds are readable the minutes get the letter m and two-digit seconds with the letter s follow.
10h32
